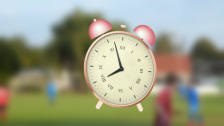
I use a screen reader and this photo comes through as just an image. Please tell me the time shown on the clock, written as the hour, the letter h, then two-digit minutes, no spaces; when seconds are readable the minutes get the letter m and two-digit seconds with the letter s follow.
7h57
